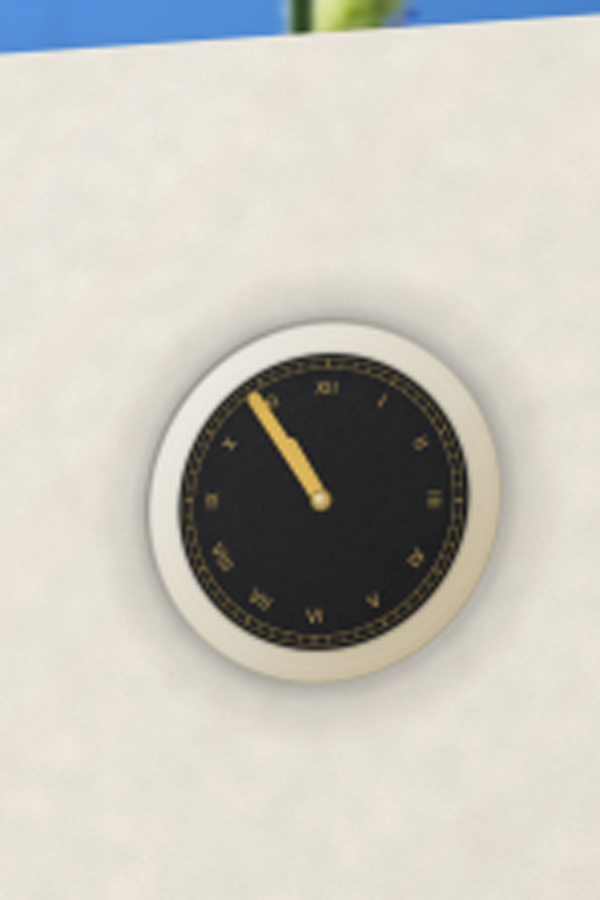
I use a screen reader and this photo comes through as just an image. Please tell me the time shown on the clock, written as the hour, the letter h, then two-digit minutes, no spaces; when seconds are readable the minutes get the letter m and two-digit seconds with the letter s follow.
10h54
